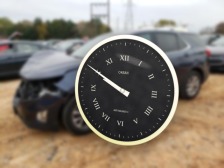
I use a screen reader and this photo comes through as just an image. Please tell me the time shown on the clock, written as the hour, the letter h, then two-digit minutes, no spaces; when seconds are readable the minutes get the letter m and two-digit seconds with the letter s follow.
9h50
